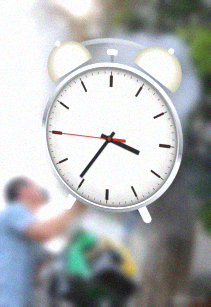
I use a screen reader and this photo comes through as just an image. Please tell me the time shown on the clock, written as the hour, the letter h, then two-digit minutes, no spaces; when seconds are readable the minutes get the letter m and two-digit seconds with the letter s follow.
3h35m45s
